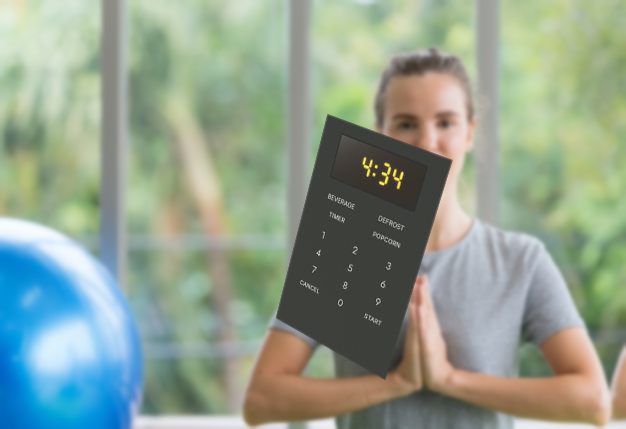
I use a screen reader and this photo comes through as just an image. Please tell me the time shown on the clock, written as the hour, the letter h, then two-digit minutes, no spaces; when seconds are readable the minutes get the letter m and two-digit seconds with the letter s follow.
4h34
